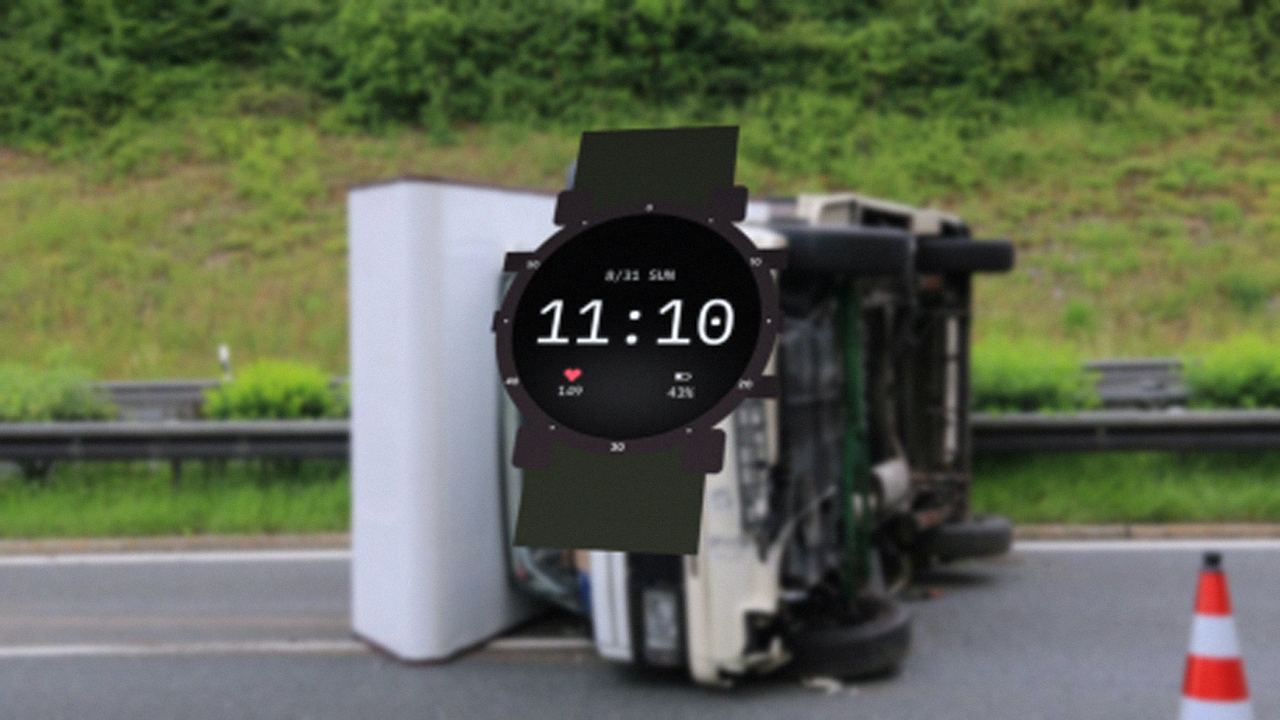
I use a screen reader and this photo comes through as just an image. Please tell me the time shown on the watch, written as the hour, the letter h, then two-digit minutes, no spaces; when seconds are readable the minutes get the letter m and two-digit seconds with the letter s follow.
11h10
